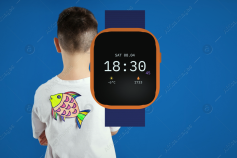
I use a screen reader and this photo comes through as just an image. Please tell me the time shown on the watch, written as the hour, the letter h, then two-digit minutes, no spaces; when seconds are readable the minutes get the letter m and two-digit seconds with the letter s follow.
18h30
